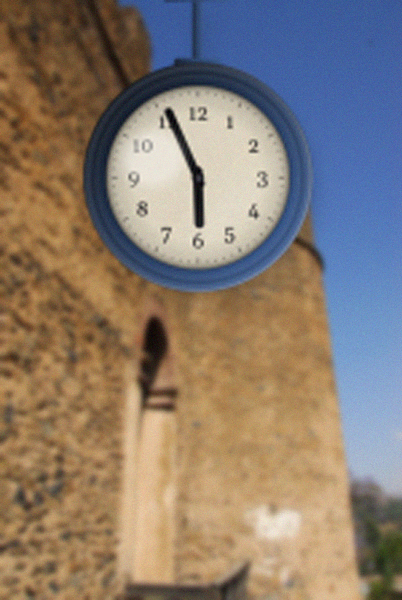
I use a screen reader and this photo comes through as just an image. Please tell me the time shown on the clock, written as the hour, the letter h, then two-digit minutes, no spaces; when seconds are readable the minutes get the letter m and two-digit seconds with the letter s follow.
5h56
